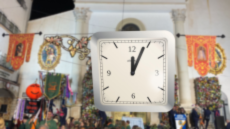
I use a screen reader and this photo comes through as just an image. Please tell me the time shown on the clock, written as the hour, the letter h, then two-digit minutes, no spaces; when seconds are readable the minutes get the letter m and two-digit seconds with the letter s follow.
12h04
